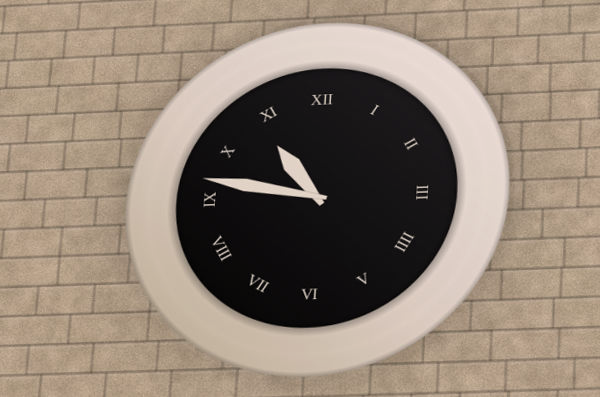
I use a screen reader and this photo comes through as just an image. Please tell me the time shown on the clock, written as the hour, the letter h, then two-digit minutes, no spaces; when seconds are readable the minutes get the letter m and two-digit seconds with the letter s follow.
10h47
